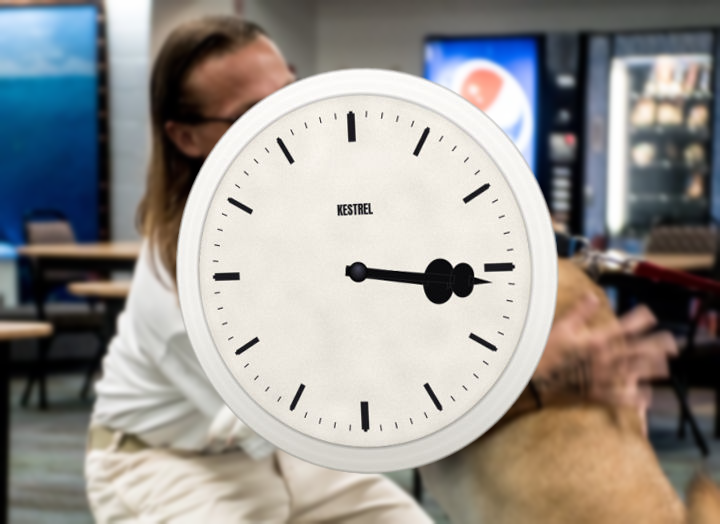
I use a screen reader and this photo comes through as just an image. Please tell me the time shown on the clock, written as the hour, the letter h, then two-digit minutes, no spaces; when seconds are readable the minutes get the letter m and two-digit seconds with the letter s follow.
3h16
